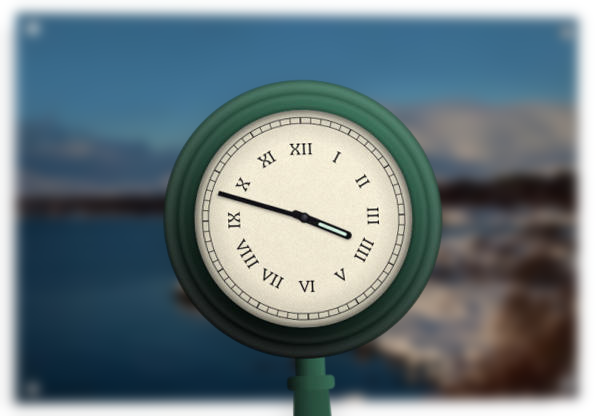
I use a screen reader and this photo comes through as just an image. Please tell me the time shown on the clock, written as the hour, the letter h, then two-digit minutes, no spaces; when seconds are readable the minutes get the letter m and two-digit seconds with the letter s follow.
3h48
